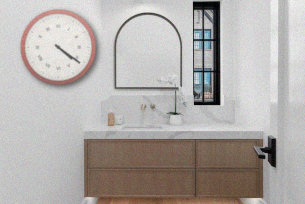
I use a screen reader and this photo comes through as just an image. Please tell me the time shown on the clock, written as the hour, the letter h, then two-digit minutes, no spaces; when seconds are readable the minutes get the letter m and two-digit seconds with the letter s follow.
4h21
